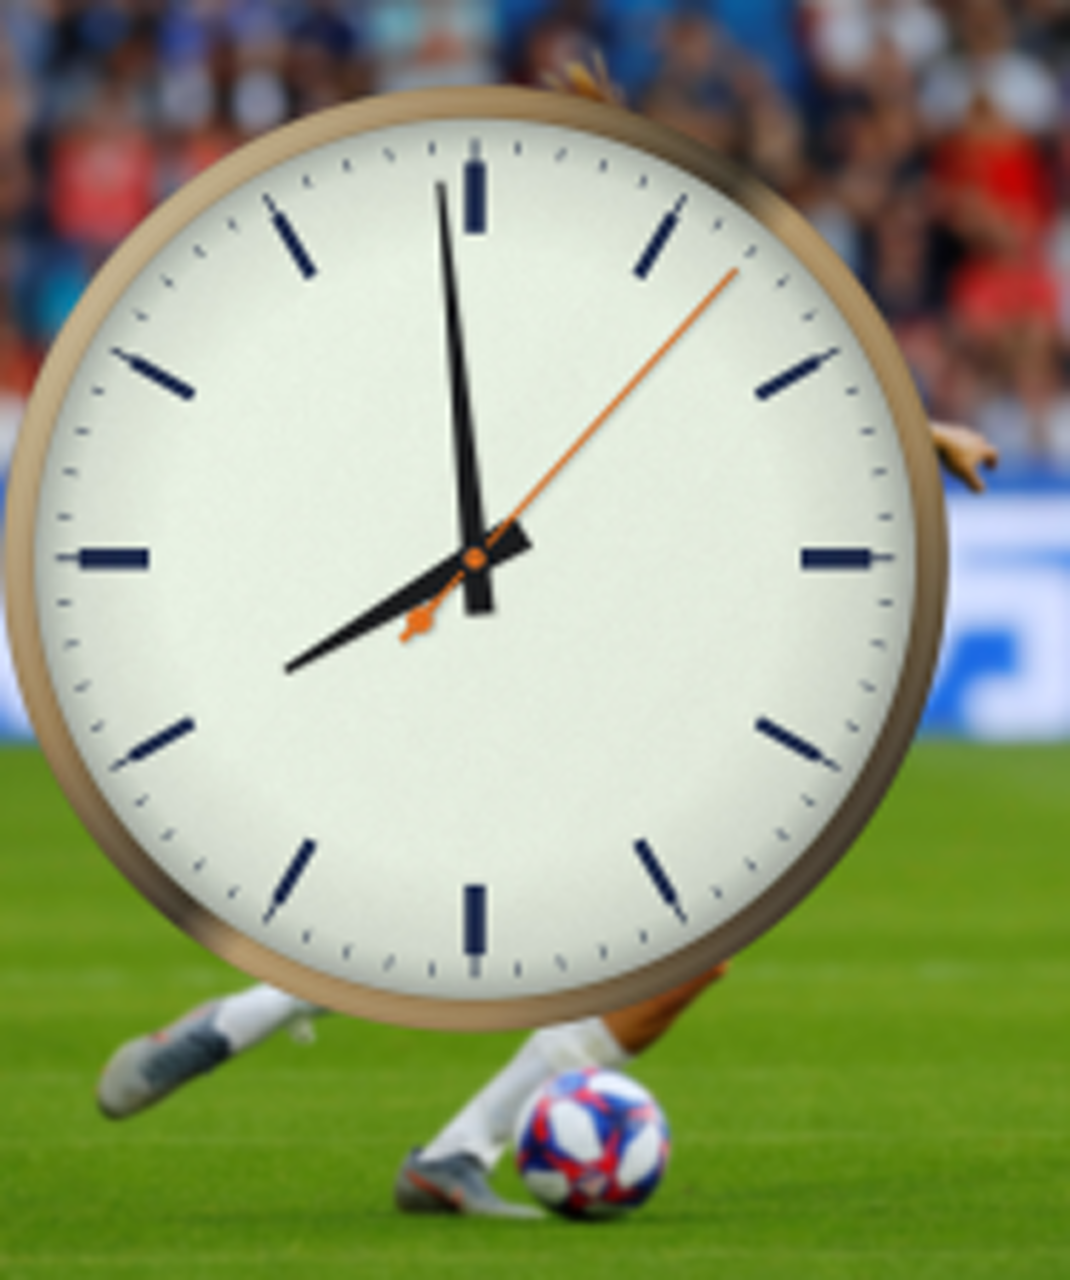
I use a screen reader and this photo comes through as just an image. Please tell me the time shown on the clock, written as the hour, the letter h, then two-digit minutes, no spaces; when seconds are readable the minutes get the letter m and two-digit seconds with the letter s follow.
7h59m07s
